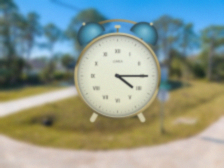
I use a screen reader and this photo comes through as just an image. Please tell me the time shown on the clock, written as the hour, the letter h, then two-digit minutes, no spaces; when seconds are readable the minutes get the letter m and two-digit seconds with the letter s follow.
4h15
